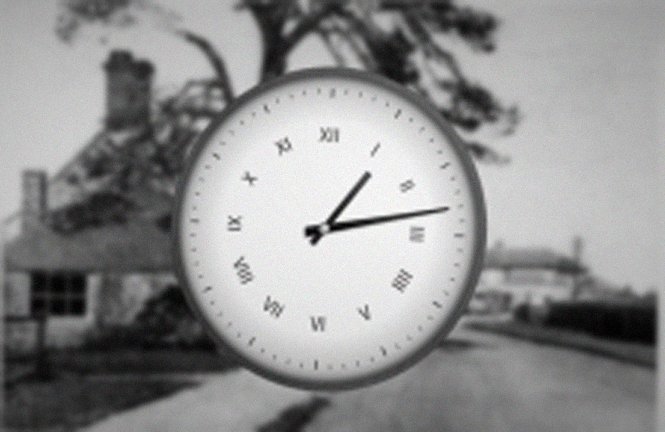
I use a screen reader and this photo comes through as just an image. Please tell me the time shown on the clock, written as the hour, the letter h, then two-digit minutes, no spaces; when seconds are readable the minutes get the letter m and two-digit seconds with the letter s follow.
1h13
